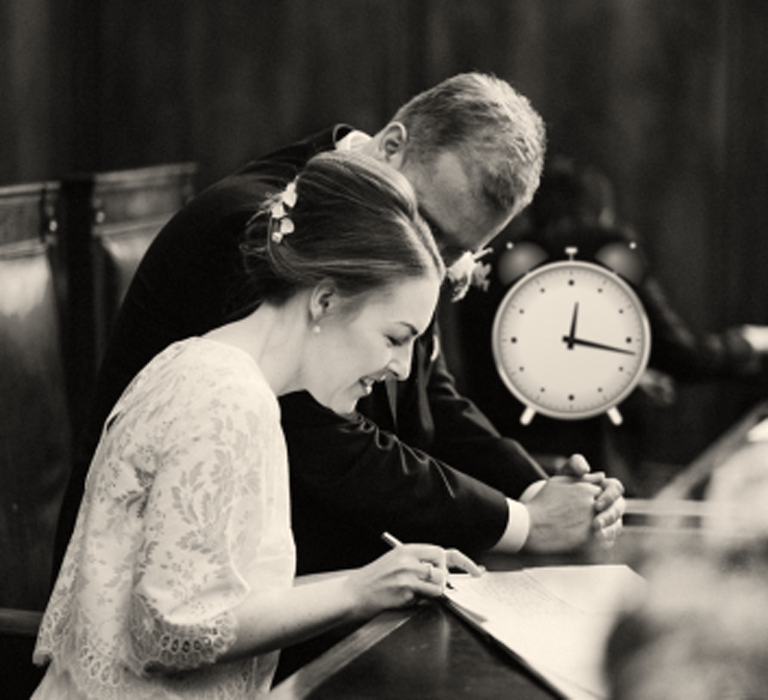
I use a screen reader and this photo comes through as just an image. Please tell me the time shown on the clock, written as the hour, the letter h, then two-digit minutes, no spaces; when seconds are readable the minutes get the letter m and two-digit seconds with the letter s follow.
12h17
